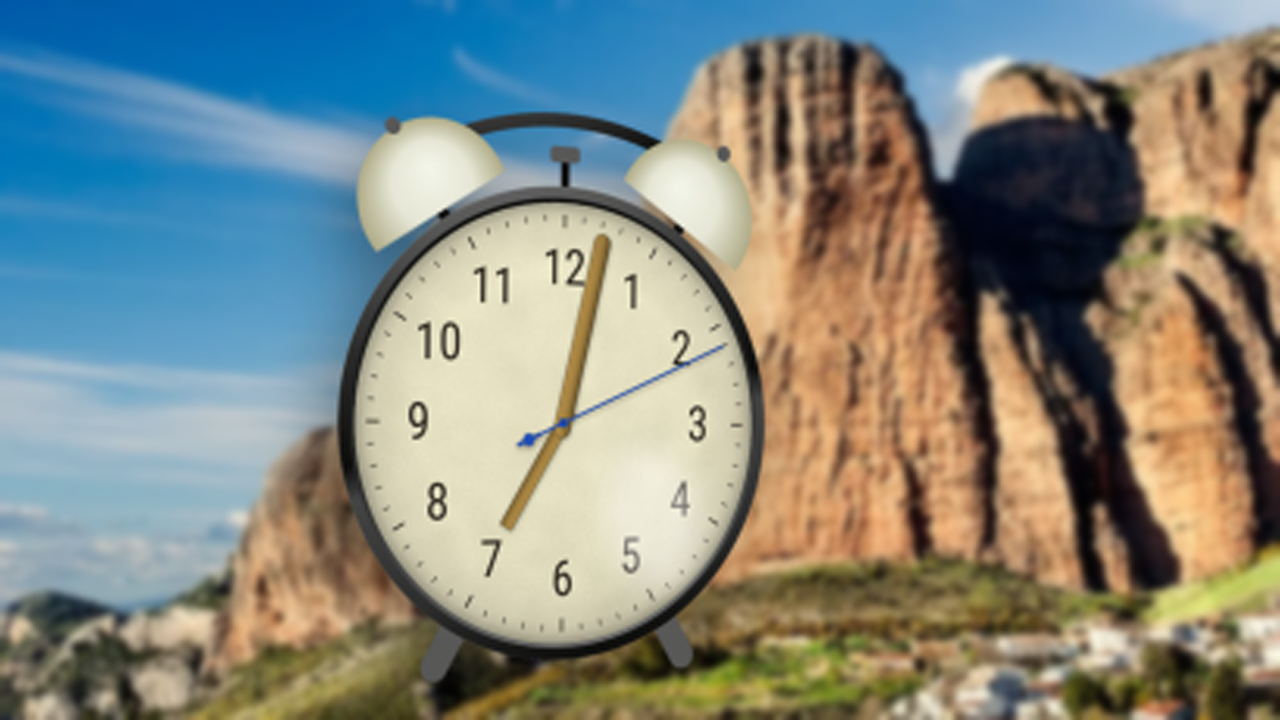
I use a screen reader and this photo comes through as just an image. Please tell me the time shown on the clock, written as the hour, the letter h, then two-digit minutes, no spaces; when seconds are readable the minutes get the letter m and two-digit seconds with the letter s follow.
7h02m11s
